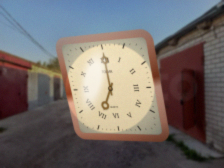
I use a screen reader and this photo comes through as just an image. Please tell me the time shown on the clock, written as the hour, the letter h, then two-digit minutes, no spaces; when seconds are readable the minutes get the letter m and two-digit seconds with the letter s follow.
7h00
